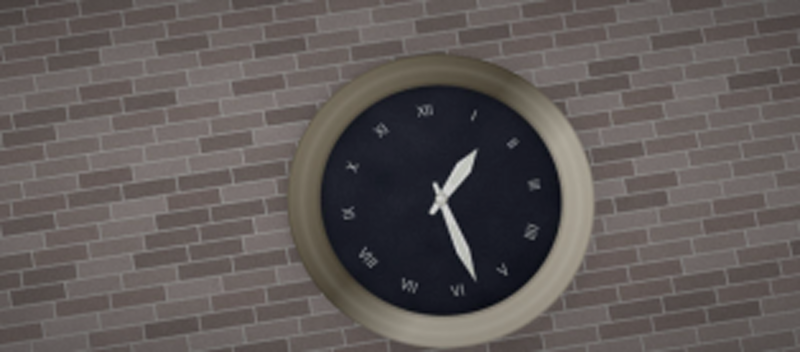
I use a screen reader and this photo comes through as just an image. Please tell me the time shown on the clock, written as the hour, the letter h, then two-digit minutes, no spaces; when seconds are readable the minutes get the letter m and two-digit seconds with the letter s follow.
1h28
